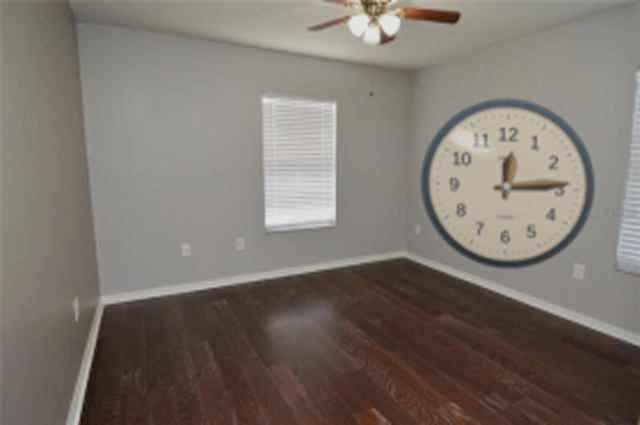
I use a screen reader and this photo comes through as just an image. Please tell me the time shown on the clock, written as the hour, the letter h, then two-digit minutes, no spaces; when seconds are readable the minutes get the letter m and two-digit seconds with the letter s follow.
12h14
